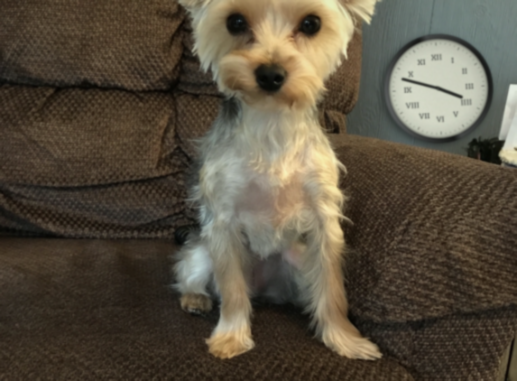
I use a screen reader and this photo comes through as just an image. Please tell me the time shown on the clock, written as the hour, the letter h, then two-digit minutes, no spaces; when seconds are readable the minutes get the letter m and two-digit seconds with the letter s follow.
3h48
